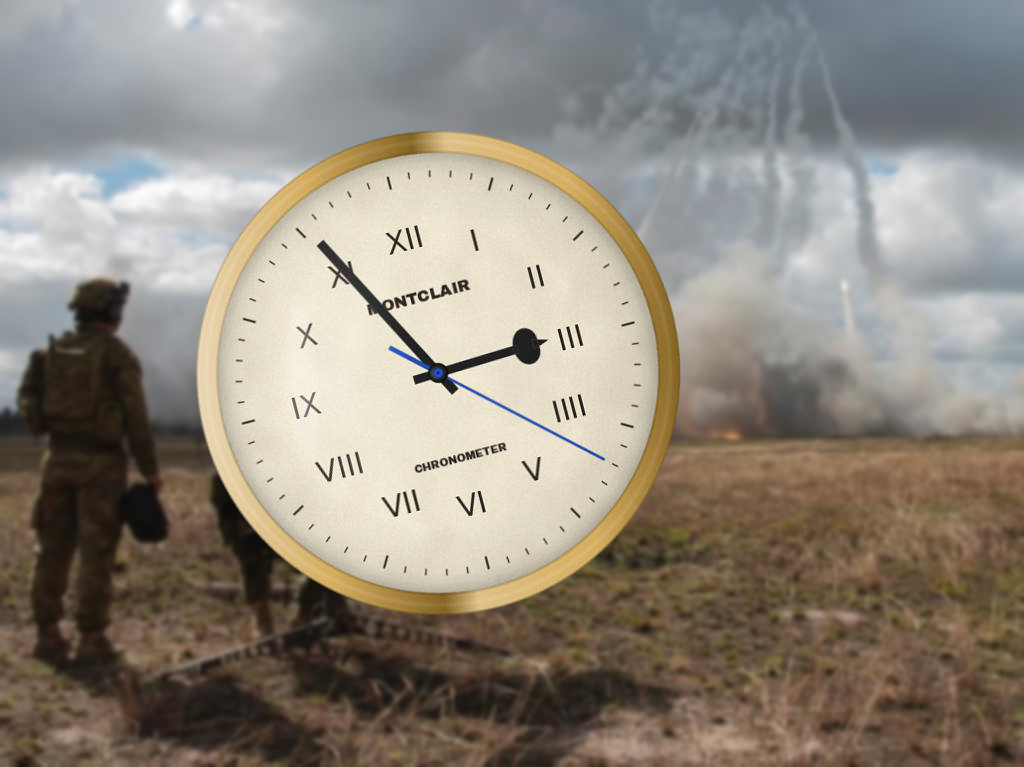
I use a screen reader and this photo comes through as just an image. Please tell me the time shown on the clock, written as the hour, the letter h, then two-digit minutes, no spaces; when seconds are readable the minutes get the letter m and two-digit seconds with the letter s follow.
2h55m22s
